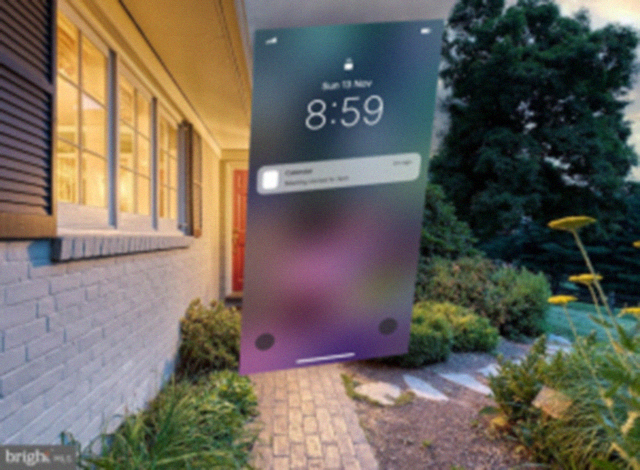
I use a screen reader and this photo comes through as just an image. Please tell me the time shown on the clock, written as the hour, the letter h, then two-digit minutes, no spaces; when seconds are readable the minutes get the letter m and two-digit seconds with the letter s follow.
8h59
